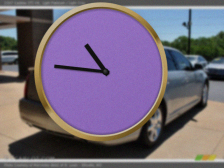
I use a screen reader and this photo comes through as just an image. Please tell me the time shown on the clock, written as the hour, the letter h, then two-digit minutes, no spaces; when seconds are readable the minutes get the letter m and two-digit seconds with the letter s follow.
10h46
